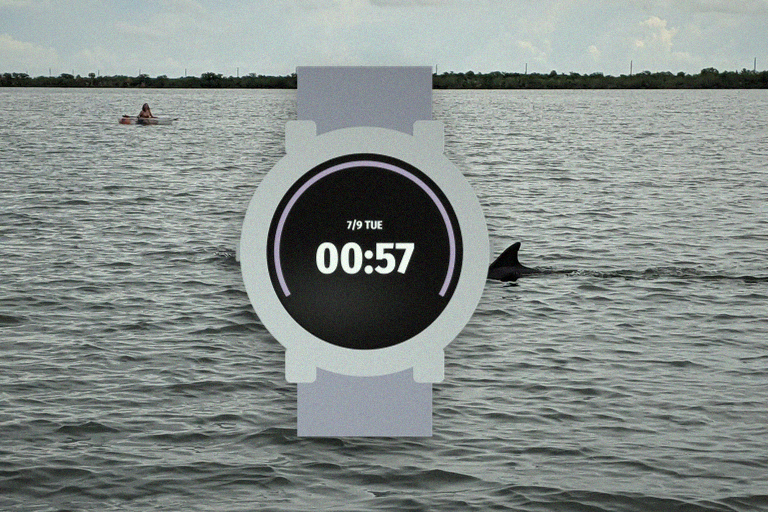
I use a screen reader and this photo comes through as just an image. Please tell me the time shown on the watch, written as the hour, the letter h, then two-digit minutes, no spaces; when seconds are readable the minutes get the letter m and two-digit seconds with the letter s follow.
0h57
